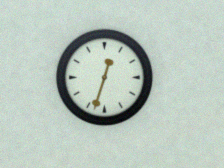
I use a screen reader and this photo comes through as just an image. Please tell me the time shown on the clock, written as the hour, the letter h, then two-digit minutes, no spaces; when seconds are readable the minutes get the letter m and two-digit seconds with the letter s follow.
12h33
